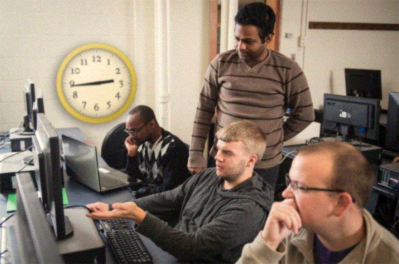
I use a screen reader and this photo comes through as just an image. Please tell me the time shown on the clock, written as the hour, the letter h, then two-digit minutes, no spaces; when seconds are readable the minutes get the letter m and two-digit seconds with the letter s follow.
2h44
